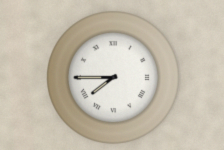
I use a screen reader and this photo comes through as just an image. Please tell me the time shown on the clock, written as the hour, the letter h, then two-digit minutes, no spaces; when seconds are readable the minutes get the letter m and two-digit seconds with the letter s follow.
7h45
